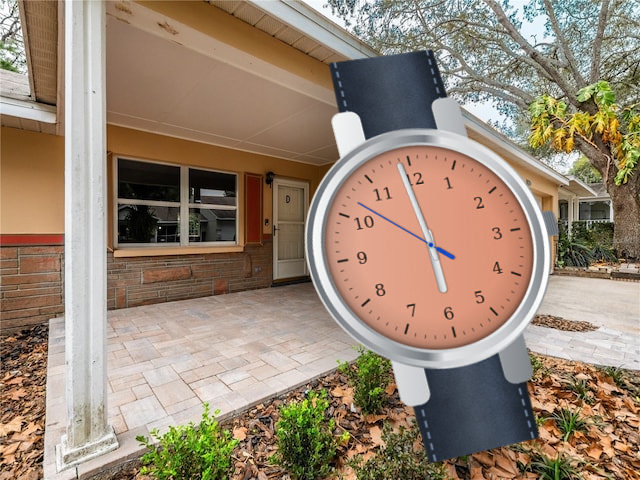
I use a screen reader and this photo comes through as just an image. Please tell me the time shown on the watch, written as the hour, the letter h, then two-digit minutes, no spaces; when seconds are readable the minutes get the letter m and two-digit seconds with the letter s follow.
5h58m52s
